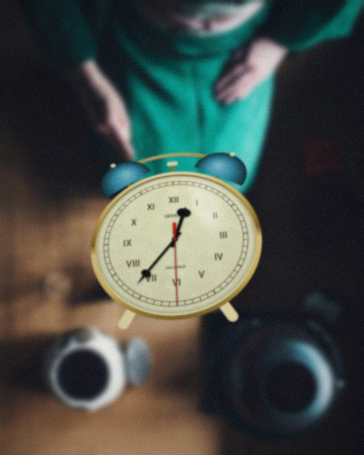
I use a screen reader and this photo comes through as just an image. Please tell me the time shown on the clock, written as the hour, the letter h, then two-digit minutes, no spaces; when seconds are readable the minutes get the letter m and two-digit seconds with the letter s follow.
12h36m30s
